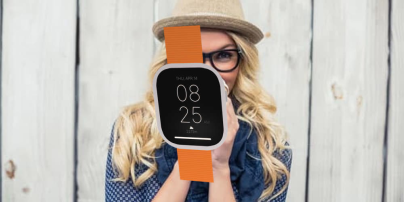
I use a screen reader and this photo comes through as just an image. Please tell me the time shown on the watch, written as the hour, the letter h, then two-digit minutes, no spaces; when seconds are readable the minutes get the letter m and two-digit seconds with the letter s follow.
8h25
